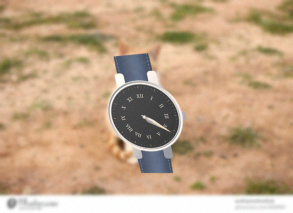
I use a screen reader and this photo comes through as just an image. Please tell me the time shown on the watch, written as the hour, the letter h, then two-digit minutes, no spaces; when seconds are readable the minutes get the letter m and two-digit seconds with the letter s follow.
4h21
